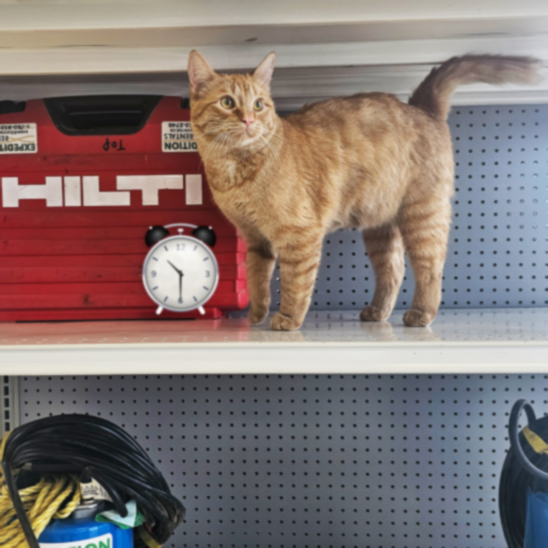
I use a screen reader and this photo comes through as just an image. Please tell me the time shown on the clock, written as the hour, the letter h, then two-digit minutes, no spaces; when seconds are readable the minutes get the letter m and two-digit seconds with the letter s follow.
10h30
